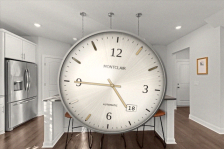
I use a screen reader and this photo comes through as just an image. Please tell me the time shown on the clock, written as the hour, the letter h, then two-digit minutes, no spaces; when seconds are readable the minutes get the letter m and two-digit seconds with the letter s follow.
4h45
